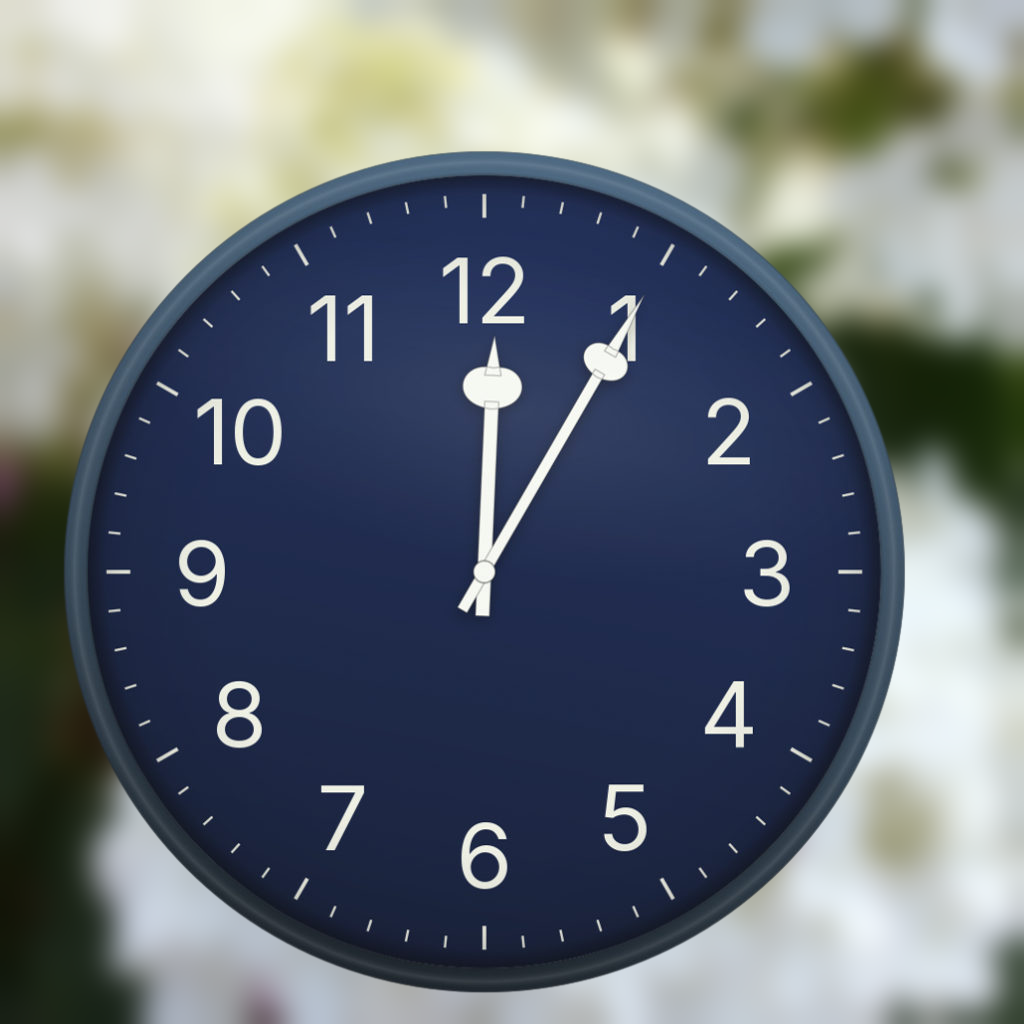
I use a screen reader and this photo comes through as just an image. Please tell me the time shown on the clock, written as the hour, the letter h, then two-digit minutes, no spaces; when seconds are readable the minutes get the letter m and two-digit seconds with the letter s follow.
12h05
